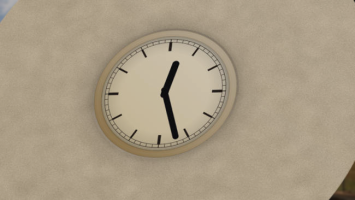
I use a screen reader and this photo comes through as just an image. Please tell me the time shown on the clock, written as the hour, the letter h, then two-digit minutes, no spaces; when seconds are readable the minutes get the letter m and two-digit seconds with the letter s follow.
12h27
